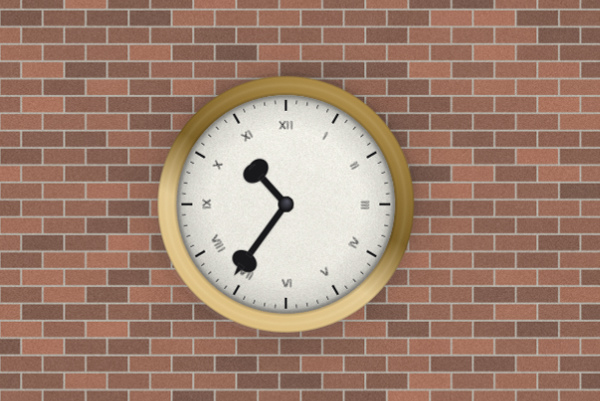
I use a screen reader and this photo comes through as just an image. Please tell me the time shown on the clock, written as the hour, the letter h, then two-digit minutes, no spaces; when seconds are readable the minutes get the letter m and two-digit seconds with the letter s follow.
10h36
